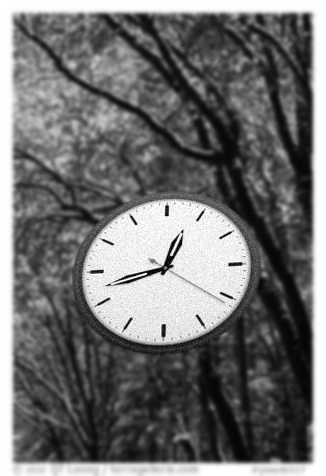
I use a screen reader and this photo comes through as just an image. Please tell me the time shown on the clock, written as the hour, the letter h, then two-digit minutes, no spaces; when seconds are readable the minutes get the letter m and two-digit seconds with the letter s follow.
12h42m21s
